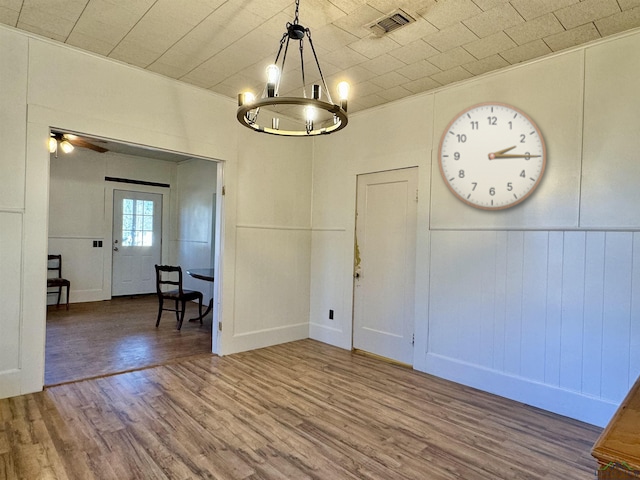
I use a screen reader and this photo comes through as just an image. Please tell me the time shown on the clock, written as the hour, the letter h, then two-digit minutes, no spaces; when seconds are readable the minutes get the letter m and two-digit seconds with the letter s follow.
2h15
